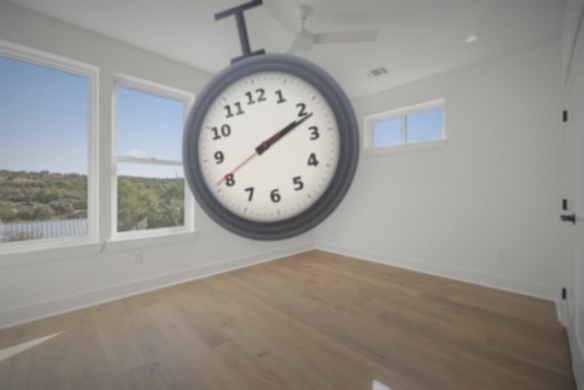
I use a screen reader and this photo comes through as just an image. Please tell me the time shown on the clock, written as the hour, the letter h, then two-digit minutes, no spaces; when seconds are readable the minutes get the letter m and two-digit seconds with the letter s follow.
2h11m41s
